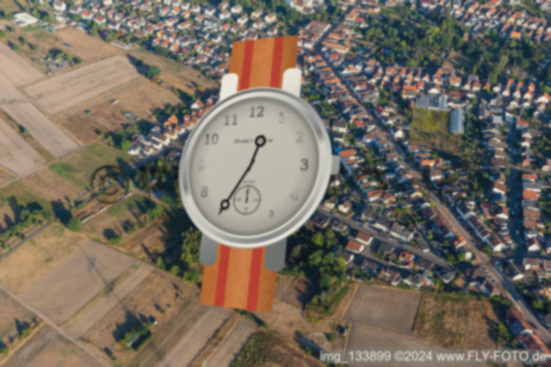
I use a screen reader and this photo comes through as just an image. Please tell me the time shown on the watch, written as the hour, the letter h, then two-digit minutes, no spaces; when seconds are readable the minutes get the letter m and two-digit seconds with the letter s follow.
12h35
